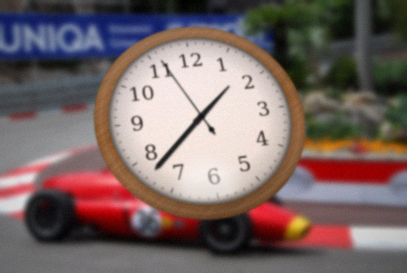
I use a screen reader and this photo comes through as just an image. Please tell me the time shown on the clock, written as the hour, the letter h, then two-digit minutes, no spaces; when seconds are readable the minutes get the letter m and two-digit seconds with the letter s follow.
1h37m56s
